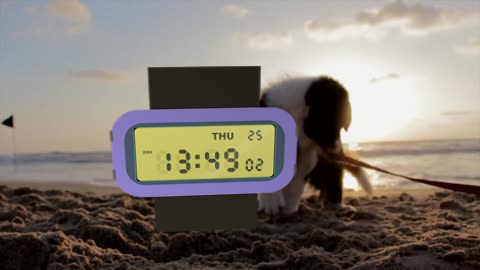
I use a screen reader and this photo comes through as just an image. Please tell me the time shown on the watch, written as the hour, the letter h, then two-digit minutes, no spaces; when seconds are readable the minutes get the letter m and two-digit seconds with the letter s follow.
13h49m02s
